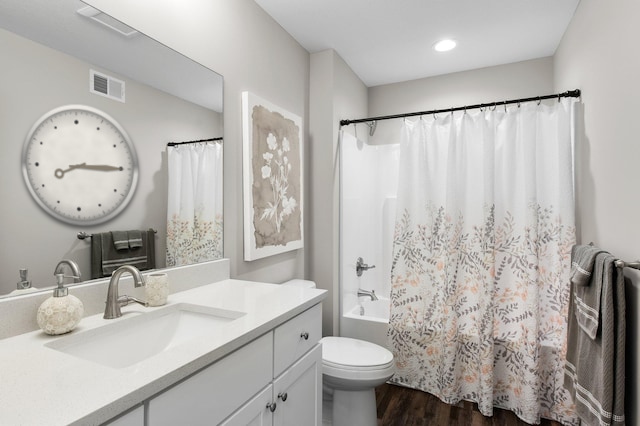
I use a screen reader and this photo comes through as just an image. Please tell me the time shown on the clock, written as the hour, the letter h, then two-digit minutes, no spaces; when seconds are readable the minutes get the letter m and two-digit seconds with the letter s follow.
8h15
